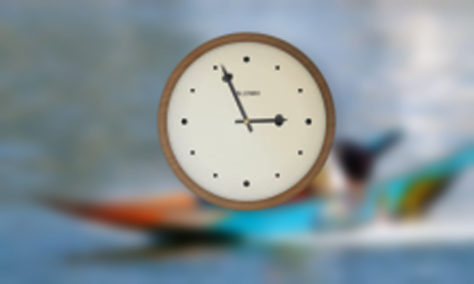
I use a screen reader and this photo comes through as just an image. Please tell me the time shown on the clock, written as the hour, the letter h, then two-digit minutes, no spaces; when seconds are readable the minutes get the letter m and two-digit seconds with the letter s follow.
2h56
